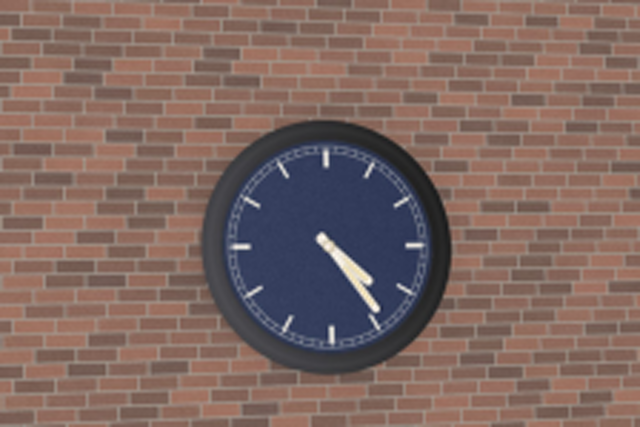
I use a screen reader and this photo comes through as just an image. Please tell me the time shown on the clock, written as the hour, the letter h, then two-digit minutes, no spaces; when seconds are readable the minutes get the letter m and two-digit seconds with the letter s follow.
4h24
